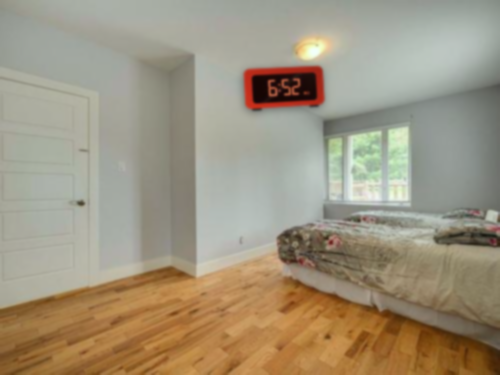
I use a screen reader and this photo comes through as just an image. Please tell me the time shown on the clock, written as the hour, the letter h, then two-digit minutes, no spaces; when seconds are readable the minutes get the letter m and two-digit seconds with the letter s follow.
6h52
